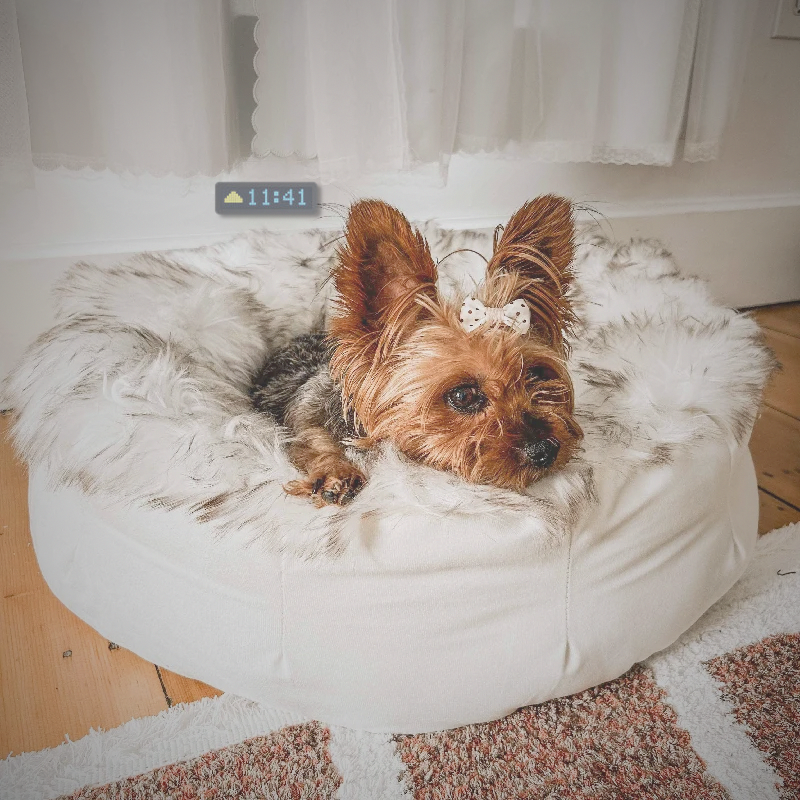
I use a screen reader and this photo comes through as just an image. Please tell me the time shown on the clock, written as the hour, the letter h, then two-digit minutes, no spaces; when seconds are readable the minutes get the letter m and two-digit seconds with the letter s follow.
11h41
